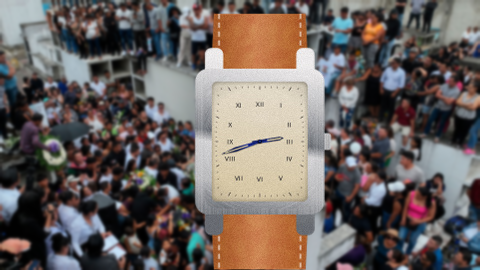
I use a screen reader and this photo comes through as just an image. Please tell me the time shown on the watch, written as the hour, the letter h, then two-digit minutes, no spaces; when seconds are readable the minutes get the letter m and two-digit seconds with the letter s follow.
2h42
